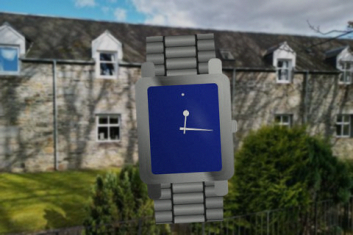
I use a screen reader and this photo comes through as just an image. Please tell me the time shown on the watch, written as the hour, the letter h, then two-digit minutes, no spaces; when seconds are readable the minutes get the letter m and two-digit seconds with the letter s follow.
12h16
